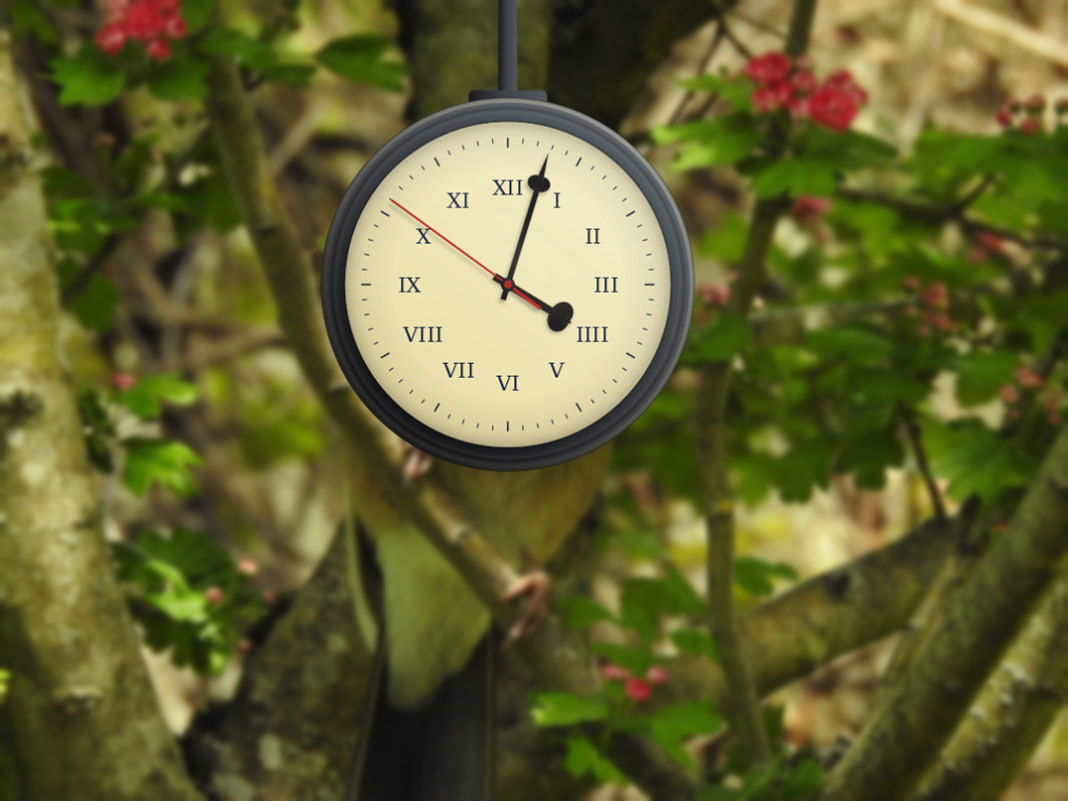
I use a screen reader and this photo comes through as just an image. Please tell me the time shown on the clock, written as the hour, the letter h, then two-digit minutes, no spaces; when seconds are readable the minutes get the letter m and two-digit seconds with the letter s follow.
4h02m51s
